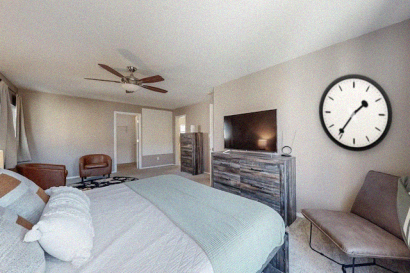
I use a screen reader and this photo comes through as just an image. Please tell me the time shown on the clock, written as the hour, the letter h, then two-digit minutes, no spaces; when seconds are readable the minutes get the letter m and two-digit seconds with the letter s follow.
1h36
